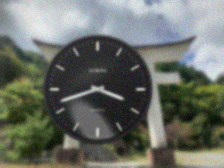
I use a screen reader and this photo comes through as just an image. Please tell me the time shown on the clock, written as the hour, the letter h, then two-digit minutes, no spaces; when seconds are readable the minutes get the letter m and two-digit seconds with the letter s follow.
3h42
